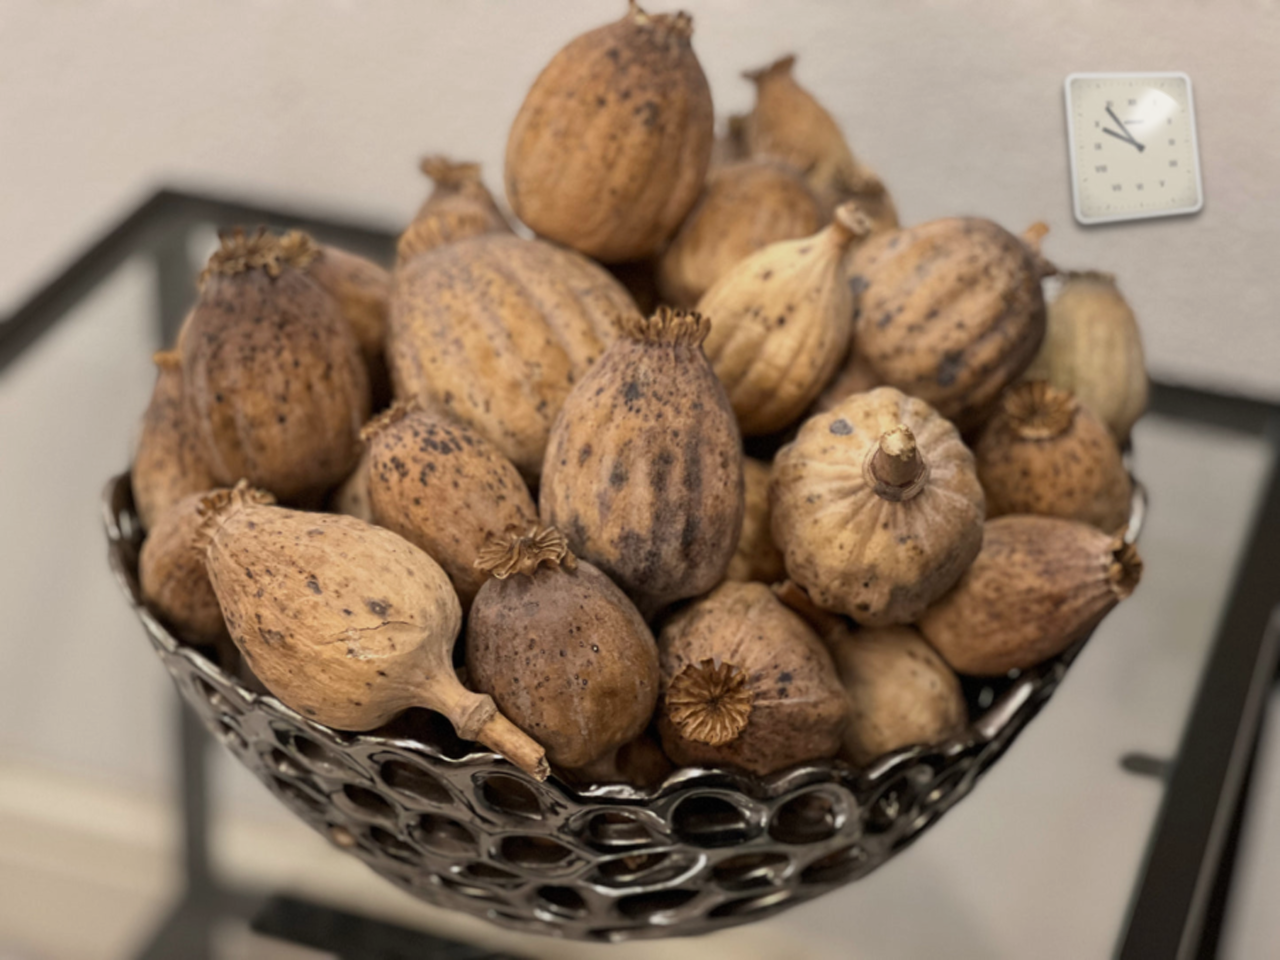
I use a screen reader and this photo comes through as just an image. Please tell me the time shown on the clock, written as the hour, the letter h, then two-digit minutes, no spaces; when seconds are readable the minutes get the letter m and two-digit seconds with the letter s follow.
9h54
